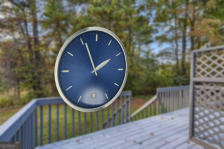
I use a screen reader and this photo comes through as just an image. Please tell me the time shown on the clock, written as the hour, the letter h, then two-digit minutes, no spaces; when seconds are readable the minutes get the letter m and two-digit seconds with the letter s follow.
1h56
